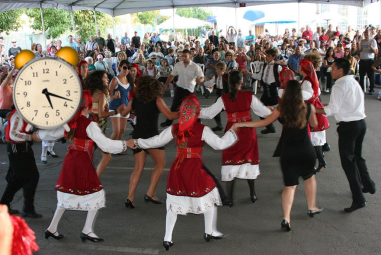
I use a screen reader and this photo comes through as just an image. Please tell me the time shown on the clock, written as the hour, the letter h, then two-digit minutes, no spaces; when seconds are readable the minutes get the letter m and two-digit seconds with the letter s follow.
5h18
